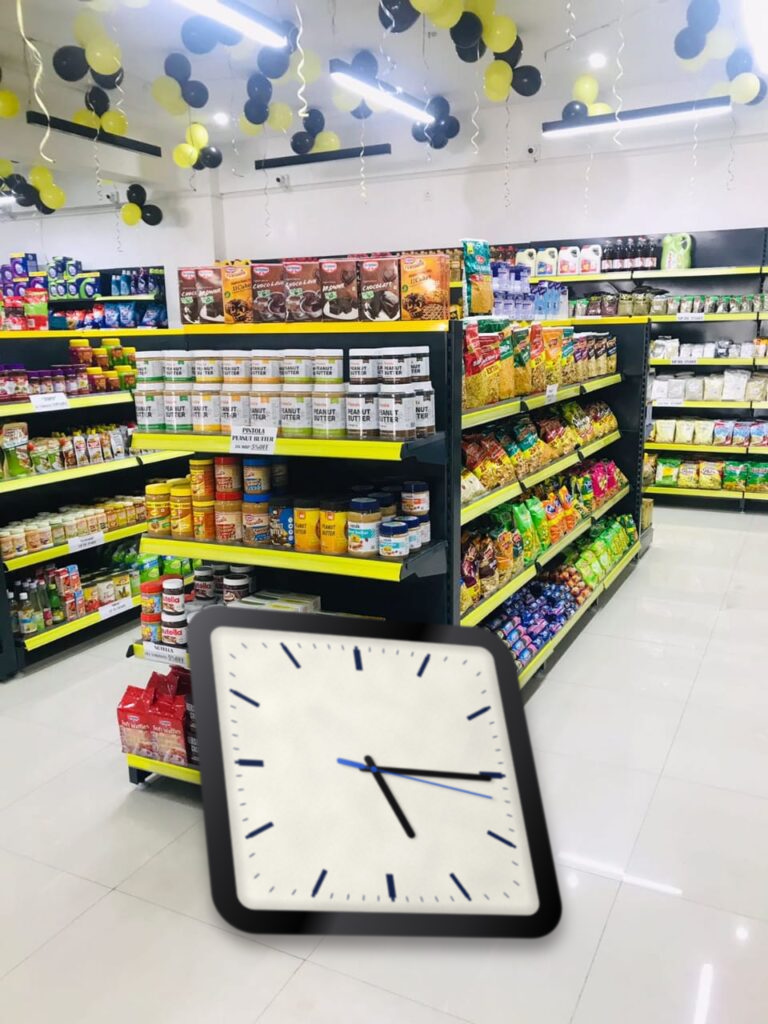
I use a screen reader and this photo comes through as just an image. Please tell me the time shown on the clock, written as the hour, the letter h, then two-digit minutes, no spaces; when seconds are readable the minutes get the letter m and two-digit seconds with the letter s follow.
5h15m17s
